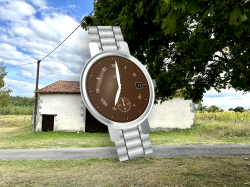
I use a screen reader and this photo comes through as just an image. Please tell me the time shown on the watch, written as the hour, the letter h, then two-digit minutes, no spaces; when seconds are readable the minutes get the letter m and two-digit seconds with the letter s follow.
7h01
